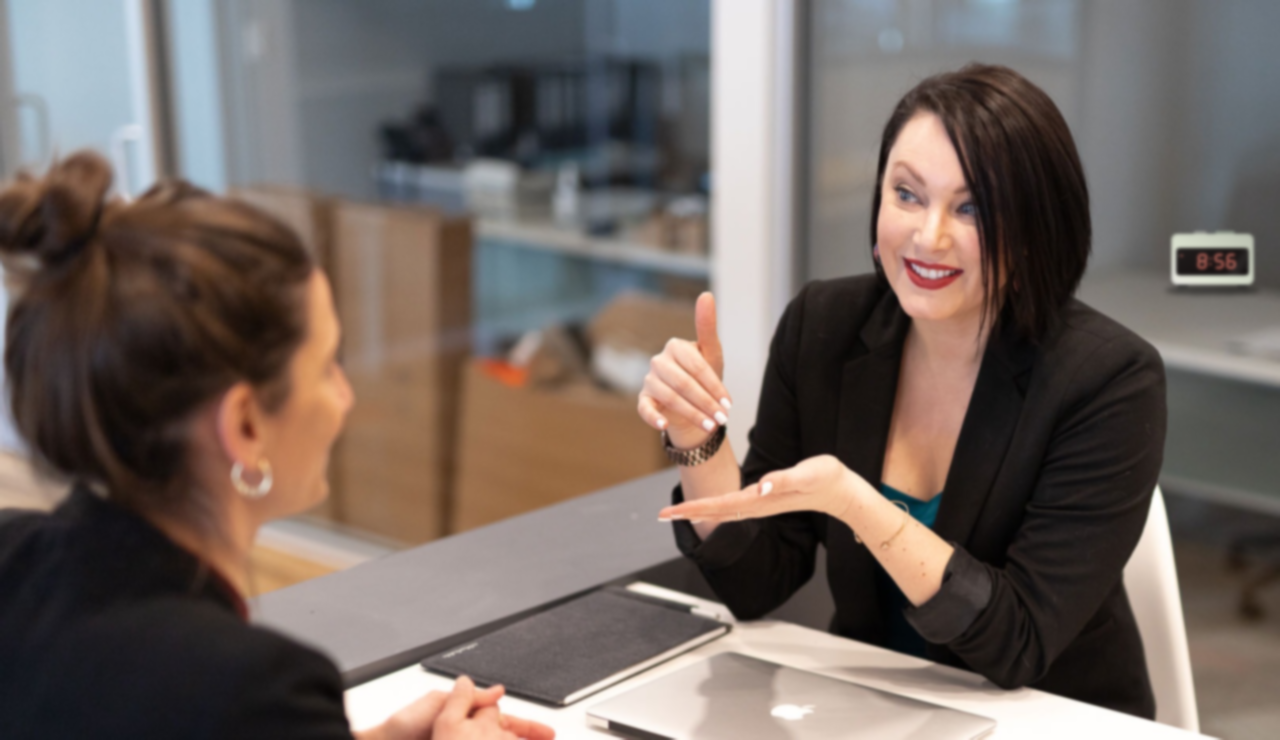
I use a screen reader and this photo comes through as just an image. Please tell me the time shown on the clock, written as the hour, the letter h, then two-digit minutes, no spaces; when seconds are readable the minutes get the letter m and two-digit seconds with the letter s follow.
8h56
